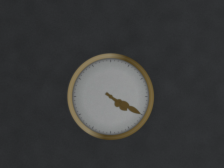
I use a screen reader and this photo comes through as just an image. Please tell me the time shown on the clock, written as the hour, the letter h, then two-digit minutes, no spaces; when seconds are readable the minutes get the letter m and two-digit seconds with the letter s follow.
4h20
